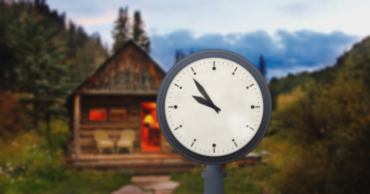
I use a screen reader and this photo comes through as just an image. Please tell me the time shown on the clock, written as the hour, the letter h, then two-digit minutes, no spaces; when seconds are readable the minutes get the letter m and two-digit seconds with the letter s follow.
9h54
